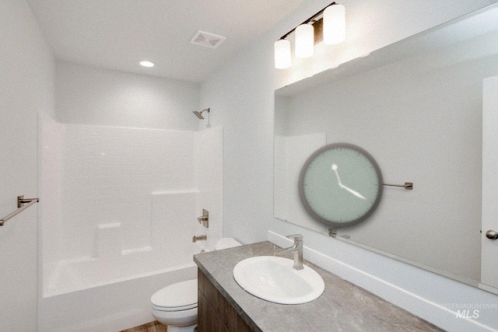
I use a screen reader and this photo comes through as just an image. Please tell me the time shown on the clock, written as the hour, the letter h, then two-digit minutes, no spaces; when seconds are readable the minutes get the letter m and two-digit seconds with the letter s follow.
11h20
